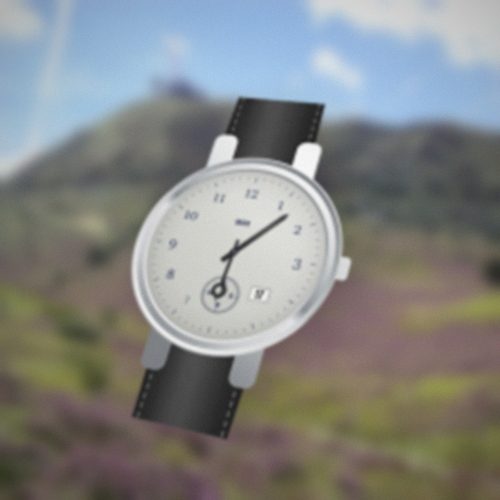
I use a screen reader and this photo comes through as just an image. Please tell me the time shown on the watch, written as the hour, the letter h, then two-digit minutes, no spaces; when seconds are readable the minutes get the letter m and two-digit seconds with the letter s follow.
6h07
